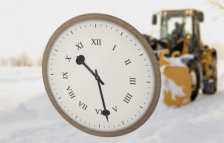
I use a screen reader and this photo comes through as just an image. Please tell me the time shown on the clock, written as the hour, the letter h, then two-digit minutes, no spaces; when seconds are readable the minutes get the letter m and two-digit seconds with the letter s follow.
10h28
